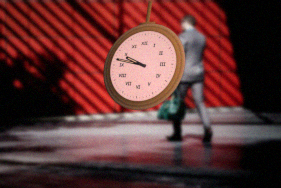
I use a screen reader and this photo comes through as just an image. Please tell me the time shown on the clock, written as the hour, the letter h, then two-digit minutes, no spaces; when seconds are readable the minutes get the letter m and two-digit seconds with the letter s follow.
9h47
